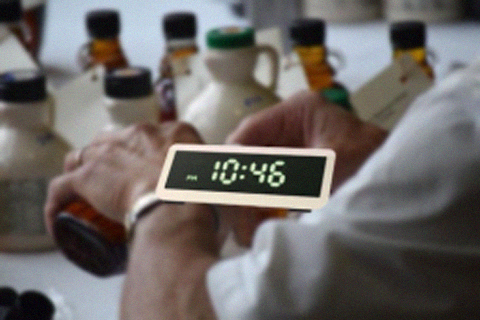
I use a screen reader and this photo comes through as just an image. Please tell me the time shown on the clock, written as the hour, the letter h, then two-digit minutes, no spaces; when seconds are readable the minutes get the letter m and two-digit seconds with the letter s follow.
10h46
